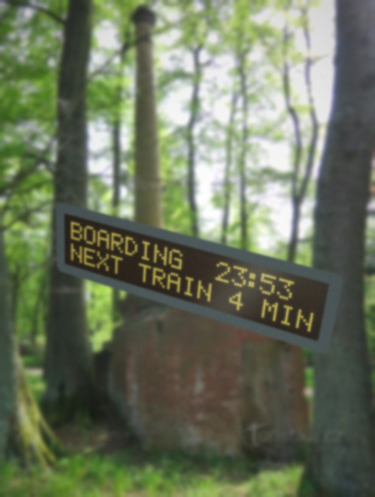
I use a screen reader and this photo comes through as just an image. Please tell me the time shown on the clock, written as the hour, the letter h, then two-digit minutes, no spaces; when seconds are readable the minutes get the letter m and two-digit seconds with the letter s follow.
23h53
